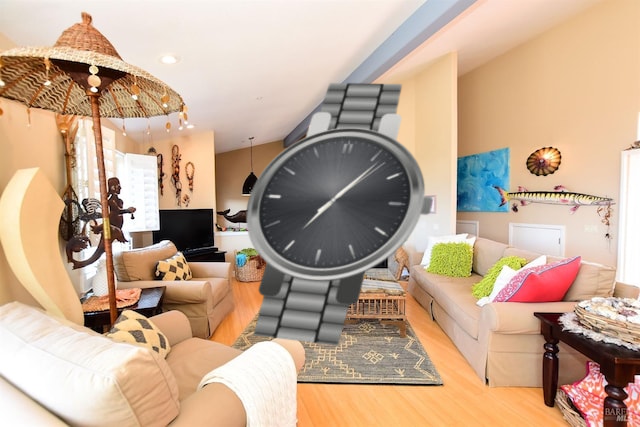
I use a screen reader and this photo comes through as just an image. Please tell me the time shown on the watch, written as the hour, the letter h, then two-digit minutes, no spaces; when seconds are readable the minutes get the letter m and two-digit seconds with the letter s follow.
7h06m07s
